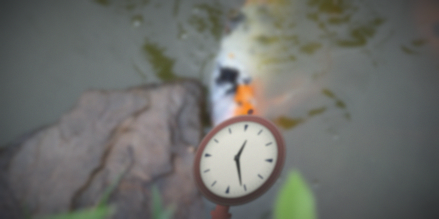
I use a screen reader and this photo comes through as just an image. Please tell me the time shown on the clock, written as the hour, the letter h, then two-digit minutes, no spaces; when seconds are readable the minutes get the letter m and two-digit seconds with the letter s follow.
12h26
